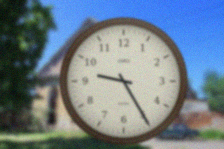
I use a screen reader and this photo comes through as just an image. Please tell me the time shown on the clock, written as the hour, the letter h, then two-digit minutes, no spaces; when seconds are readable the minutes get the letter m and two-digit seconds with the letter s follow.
9h25
